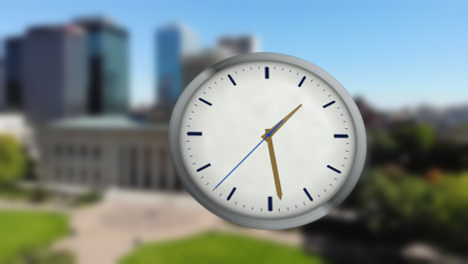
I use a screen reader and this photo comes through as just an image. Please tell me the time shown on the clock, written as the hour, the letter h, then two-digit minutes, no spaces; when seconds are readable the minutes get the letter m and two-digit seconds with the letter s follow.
1h28m37s
